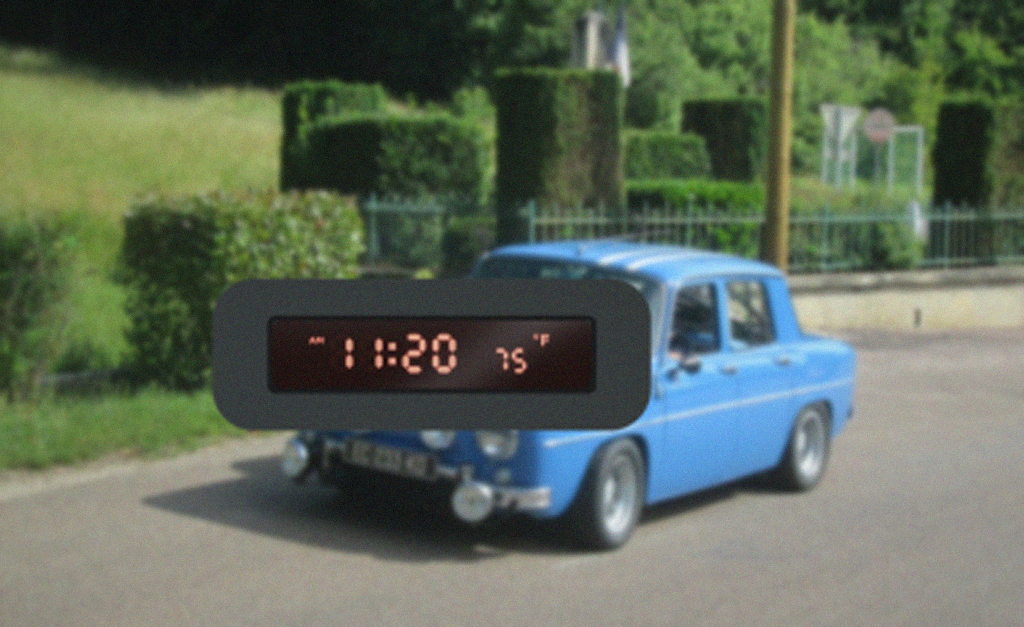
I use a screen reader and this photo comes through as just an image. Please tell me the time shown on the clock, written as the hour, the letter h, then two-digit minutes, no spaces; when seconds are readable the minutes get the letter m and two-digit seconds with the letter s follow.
11h20
